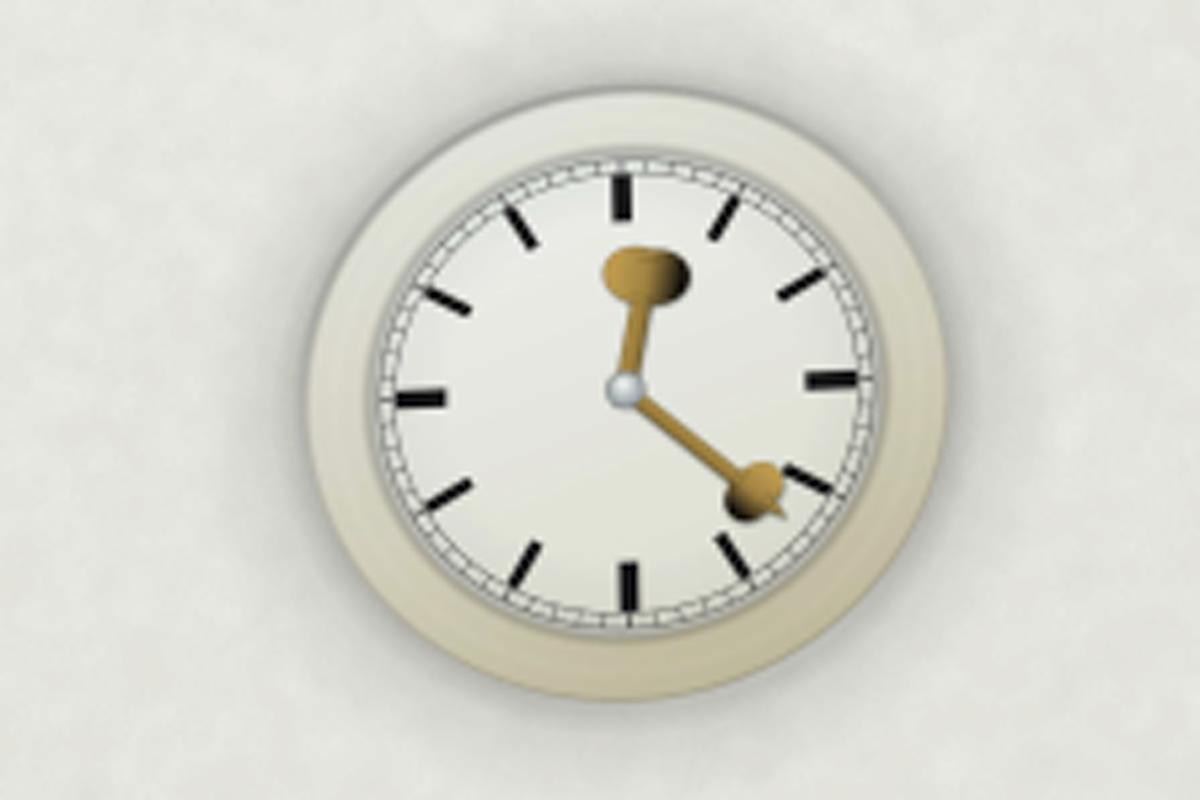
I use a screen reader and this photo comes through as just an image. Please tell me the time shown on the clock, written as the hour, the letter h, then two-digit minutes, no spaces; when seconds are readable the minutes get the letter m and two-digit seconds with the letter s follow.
12h22
